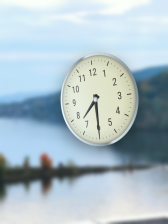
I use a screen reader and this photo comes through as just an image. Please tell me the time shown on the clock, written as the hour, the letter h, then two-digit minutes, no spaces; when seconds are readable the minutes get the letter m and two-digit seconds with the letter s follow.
7h30
